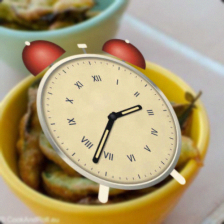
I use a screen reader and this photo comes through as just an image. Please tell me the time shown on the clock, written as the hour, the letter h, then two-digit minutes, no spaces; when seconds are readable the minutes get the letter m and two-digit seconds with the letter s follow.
2h37
